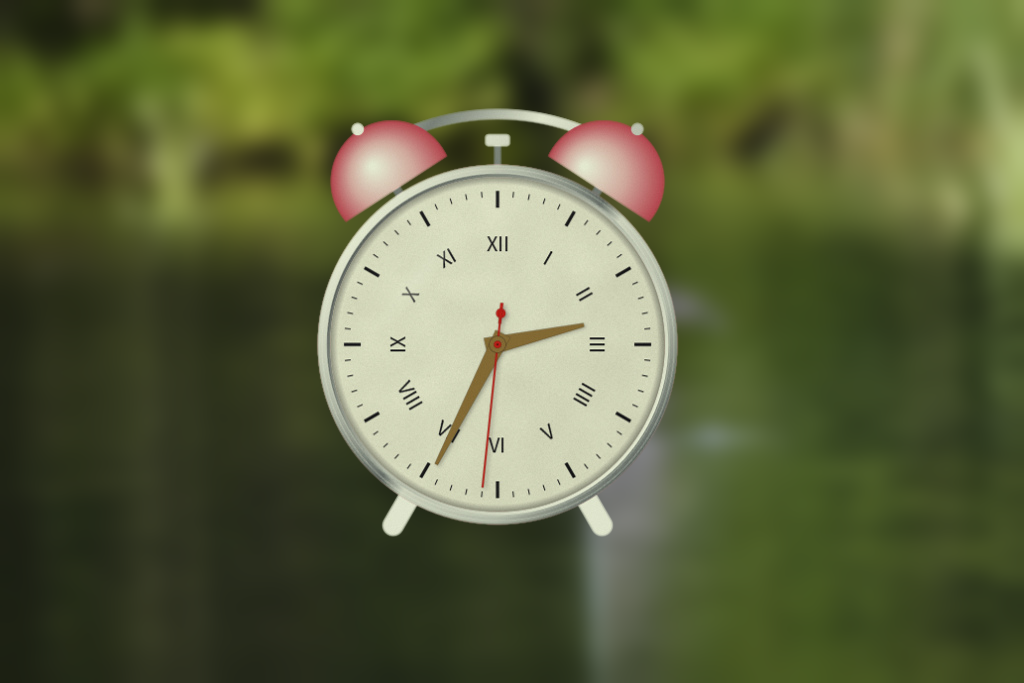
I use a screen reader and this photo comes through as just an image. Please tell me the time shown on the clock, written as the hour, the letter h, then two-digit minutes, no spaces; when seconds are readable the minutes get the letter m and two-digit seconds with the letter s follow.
2h34m31s
